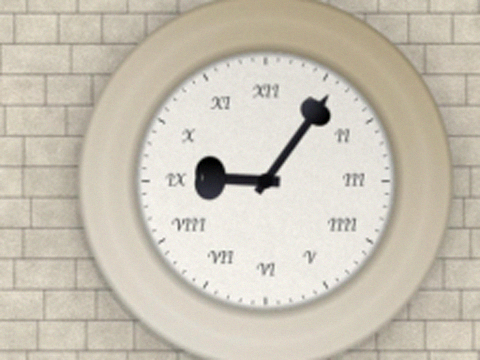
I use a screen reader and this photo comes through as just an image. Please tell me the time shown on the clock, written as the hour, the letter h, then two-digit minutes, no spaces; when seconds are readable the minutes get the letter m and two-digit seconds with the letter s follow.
9h06
